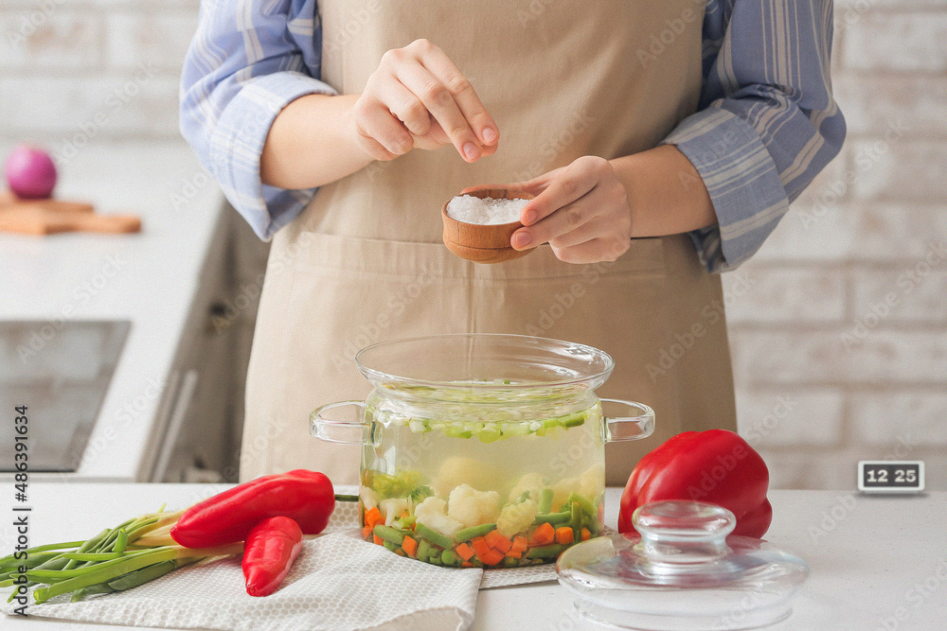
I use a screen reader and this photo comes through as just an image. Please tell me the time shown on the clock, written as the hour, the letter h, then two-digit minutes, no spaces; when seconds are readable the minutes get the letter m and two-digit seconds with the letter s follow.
12h25
